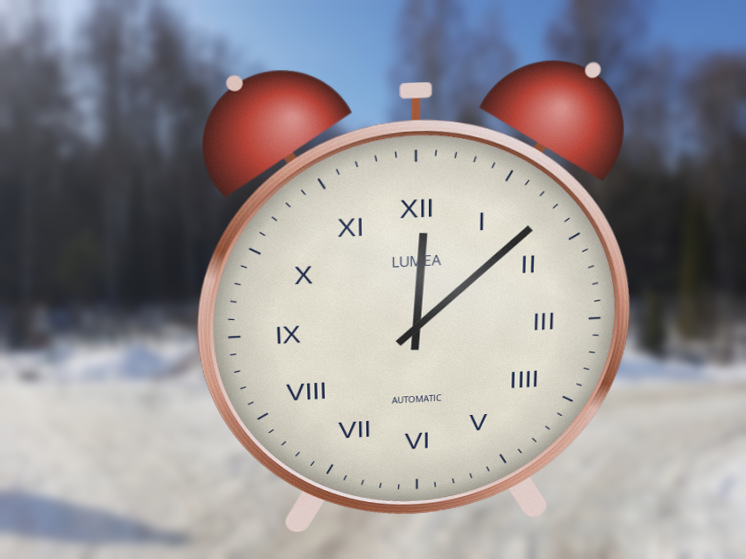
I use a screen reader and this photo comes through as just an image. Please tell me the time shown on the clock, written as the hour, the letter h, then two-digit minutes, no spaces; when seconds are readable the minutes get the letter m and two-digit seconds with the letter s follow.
12h08
